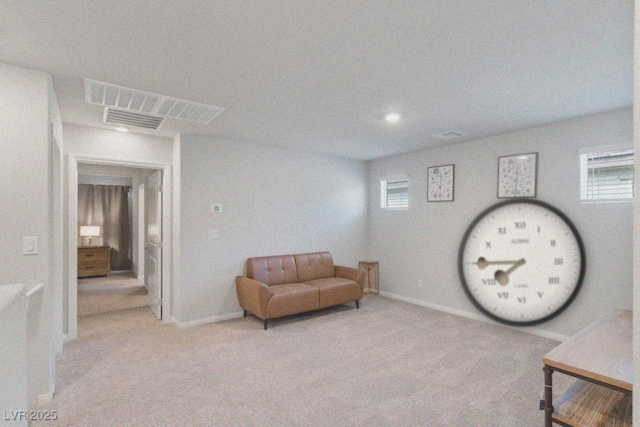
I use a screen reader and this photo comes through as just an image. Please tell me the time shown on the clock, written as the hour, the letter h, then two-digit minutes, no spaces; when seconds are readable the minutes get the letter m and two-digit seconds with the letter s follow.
7h45
